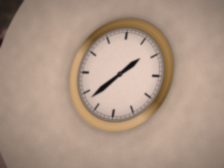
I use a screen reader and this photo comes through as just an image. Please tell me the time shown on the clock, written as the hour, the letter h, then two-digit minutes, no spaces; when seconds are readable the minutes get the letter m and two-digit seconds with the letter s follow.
1h38
